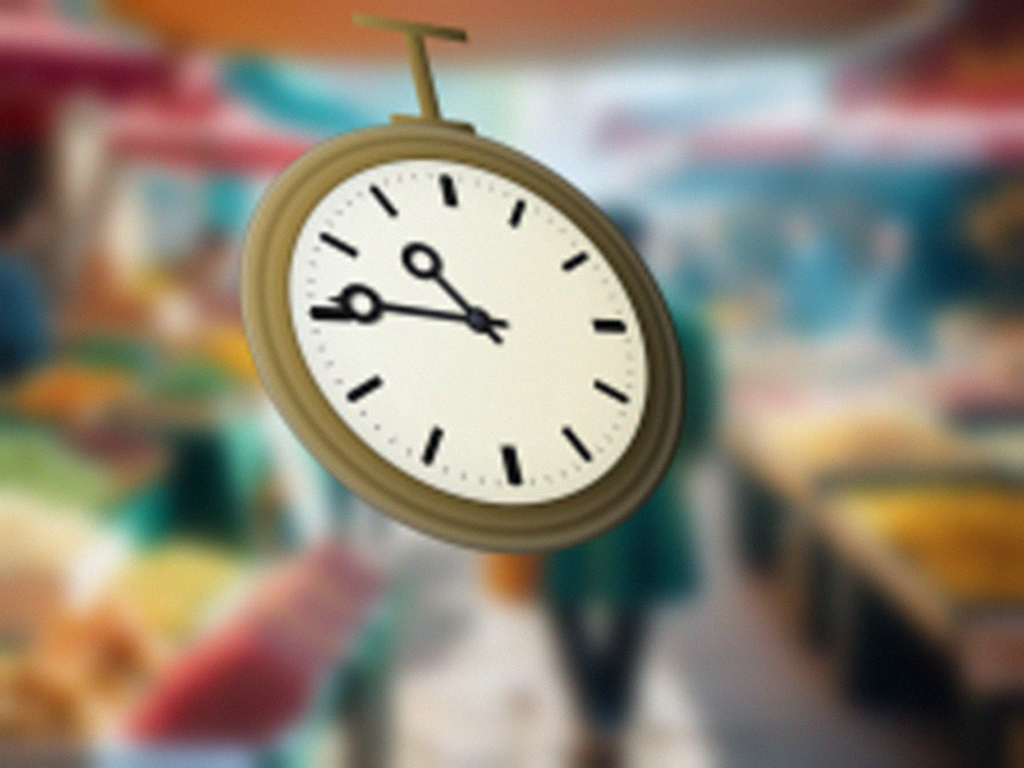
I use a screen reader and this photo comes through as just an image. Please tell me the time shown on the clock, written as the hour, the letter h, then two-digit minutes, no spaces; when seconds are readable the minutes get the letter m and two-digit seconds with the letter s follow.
10h46
